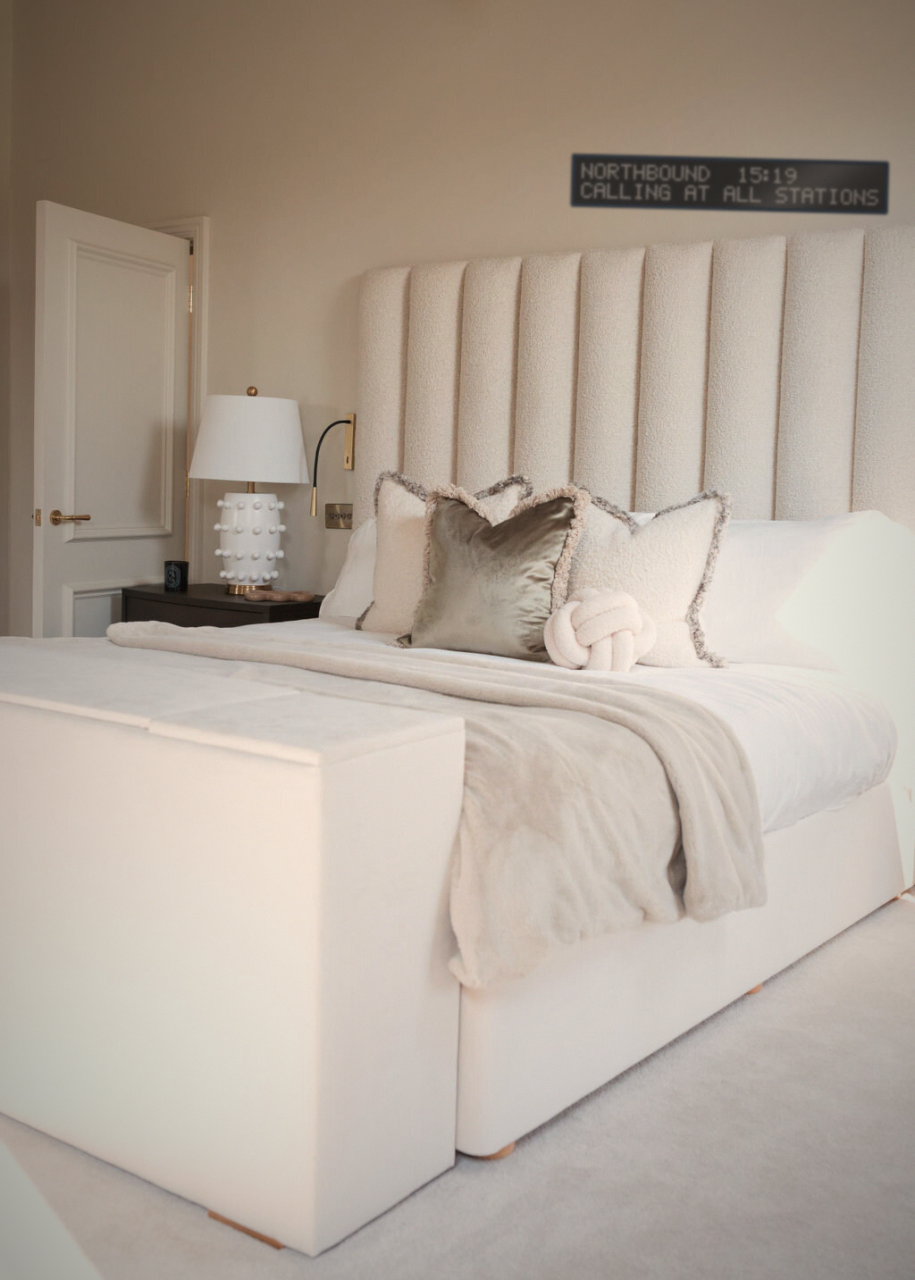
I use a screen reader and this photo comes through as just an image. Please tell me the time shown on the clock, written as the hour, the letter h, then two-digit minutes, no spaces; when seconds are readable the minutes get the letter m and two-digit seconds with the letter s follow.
15h19
